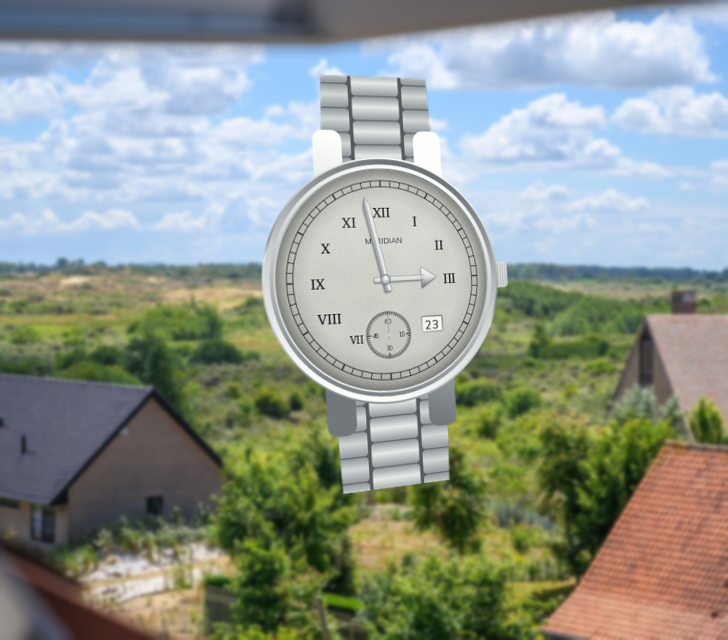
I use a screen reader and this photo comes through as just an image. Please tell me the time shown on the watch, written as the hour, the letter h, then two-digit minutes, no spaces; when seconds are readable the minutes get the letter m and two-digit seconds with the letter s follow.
2h58
